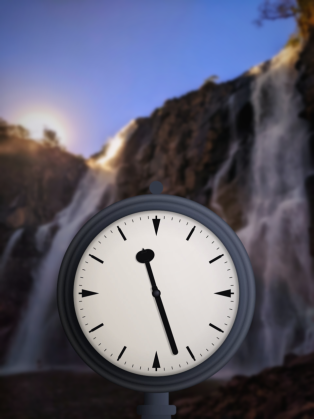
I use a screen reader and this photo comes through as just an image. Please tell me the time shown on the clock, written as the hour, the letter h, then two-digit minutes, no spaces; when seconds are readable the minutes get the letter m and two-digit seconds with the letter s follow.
11h27
